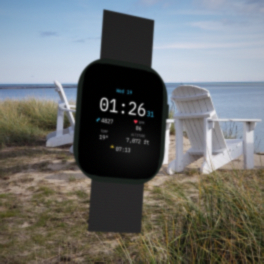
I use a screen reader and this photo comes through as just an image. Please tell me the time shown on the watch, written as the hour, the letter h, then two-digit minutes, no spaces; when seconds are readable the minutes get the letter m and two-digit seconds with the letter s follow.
1h26
